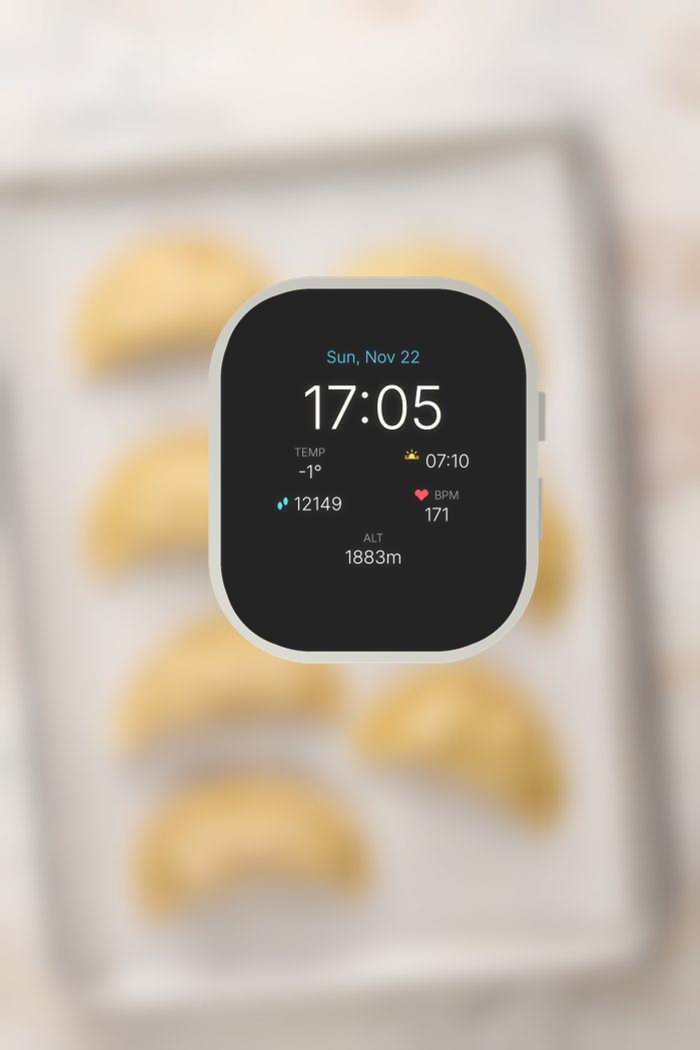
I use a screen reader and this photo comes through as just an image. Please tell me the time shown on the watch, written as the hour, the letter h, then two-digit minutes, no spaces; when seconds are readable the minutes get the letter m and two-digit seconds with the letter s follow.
17h05
